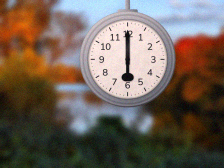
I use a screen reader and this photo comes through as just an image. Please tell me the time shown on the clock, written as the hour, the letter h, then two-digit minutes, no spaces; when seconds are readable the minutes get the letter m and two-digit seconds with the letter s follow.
6h00
